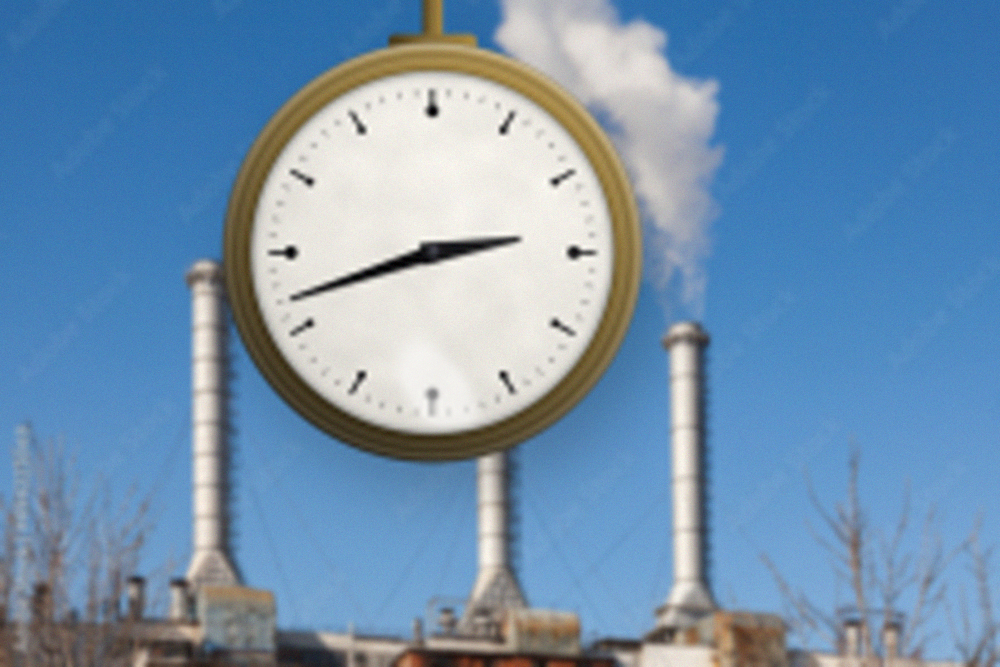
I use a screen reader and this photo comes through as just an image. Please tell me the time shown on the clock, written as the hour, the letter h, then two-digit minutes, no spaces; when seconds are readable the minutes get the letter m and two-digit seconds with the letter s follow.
2h42
